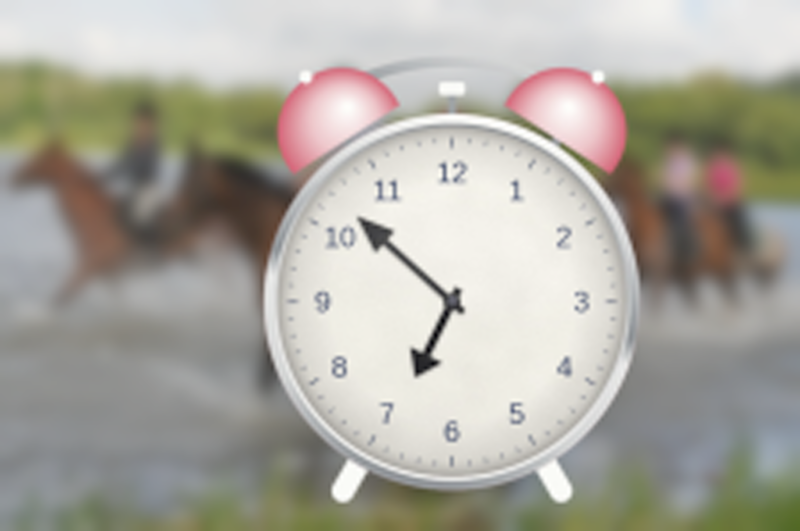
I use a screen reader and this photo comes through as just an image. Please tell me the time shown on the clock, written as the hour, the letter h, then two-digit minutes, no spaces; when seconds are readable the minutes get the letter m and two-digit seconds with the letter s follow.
6h52
